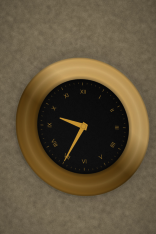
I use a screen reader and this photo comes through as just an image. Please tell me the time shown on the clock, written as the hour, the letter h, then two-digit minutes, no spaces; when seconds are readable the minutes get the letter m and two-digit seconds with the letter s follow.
9h35
